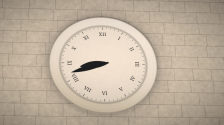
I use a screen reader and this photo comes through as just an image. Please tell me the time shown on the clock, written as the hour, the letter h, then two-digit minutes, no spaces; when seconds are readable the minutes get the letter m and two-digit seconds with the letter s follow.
8h42
